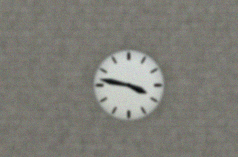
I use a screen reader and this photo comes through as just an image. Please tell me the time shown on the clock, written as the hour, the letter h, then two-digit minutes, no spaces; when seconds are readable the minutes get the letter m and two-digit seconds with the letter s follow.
3h47
